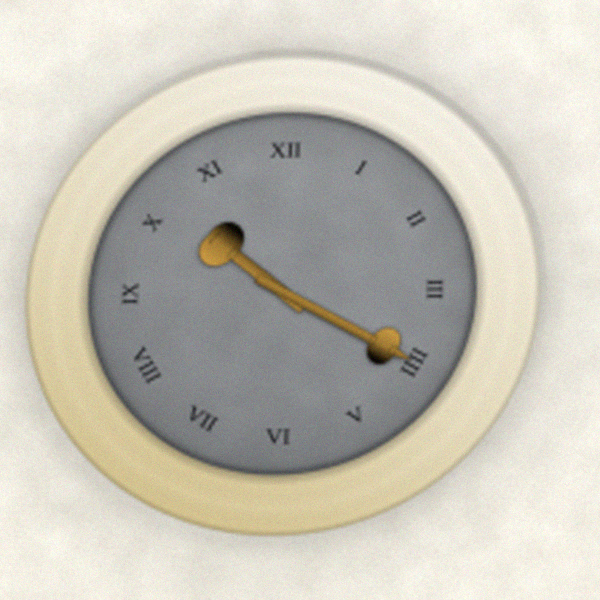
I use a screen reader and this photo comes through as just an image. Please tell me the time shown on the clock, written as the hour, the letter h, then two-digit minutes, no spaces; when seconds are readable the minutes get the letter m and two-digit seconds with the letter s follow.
10h20
